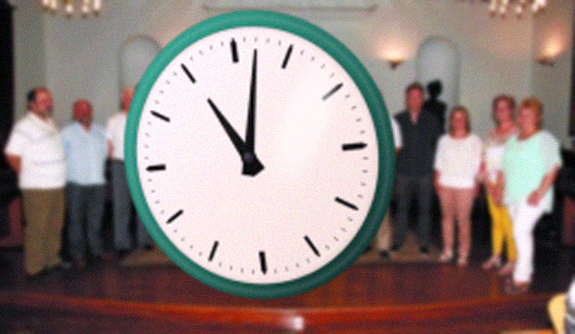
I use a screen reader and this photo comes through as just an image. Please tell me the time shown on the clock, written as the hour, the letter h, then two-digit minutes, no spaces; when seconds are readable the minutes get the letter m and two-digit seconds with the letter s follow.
11h02
